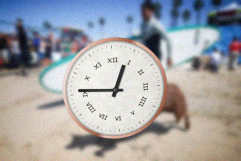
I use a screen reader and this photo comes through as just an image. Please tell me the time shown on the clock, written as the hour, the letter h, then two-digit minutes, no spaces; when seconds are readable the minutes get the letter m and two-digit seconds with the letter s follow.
12h46
